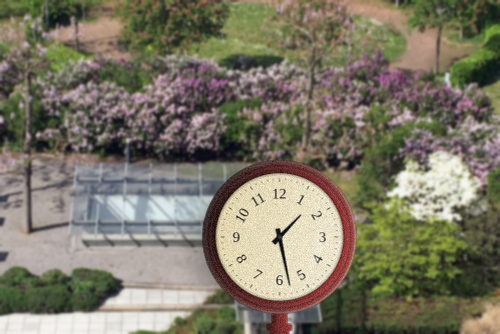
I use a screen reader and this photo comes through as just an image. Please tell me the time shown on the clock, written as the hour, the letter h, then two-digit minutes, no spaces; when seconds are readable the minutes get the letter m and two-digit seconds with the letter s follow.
1h28
